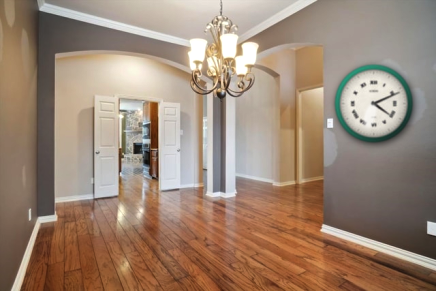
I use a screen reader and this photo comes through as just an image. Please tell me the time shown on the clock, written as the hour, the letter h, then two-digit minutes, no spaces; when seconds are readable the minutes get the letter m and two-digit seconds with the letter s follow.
4h11
